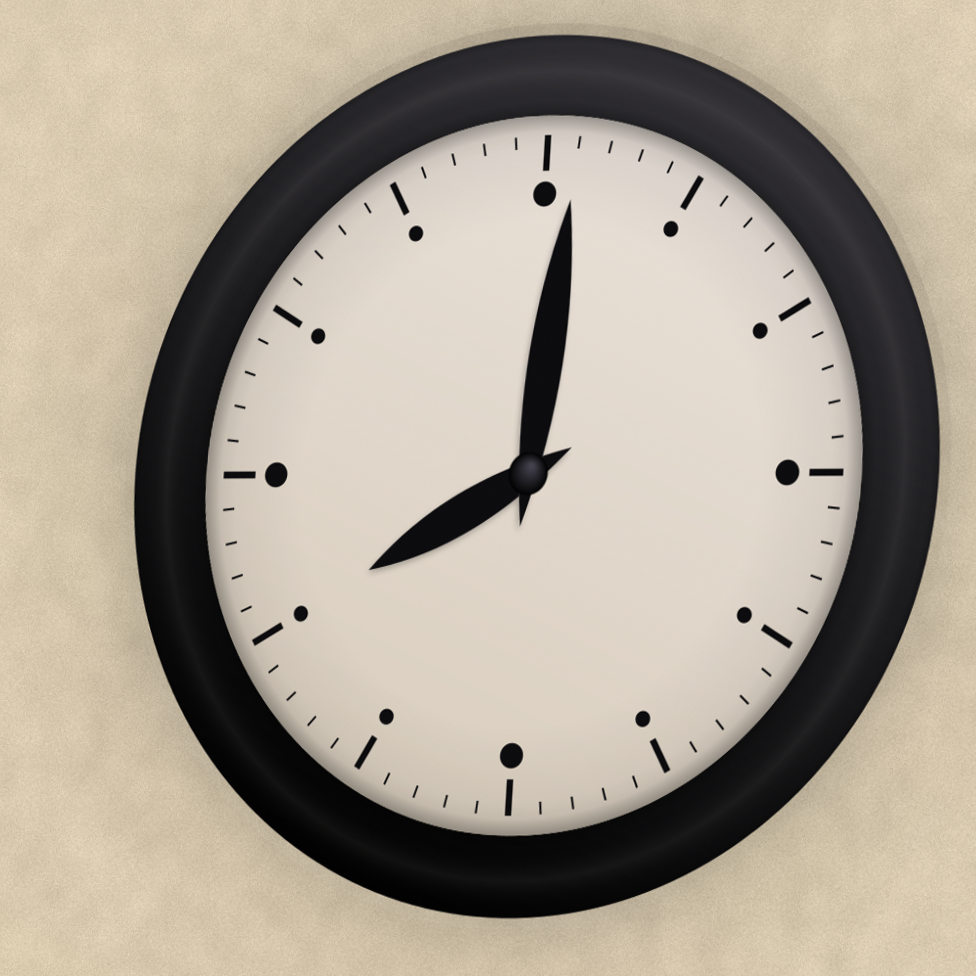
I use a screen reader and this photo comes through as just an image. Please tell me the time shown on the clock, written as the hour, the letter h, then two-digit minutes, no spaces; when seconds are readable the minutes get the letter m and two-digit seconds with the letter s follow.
8h01
